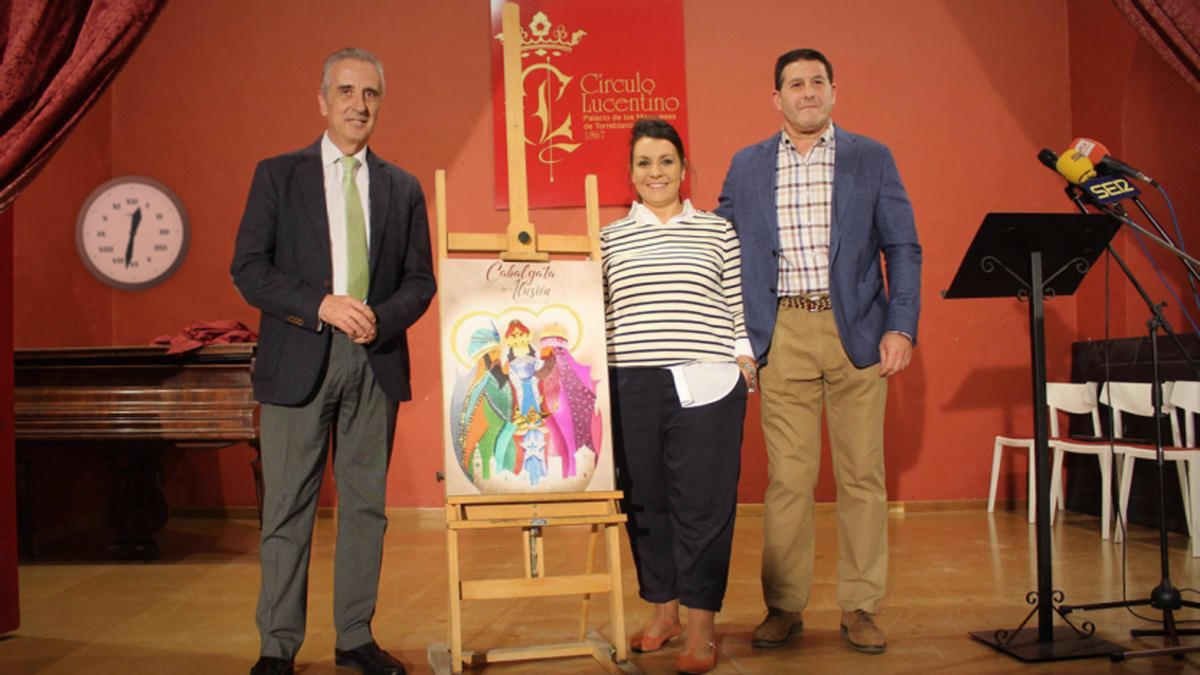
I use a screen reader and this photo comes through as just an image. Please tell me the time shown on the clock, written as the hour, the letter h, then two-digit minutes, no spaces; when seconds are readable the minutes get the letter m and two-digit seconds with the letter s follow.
12h32
